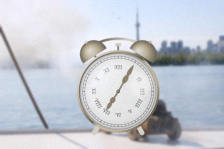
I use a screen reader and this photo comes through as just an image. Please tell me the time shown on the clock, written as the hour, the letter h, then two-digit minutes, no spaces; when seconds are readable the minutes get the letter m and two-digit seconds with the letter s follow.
7h05
